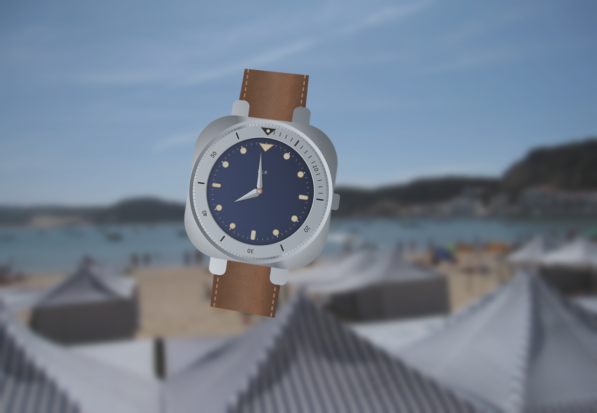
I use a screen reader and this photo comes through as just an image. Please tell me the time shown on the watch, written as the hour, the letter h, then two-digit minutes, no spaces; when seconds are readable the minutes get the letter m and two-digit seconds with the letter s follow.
7h59
